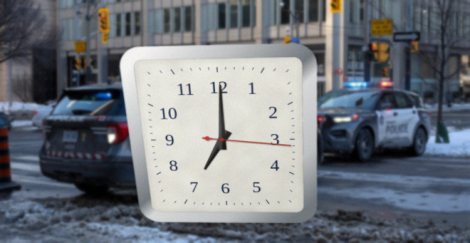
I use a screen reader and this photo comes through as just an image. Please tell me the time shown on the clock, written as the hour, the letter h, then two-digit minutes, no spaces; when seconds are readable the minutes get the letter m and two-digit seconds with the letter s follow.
7h00m16s
